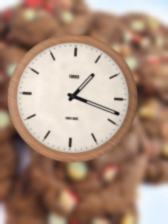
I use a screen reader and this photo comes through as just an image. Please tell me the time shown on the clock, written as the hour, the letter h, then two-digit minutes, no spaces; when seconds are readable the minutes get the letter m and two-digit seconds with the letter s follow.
1h18
